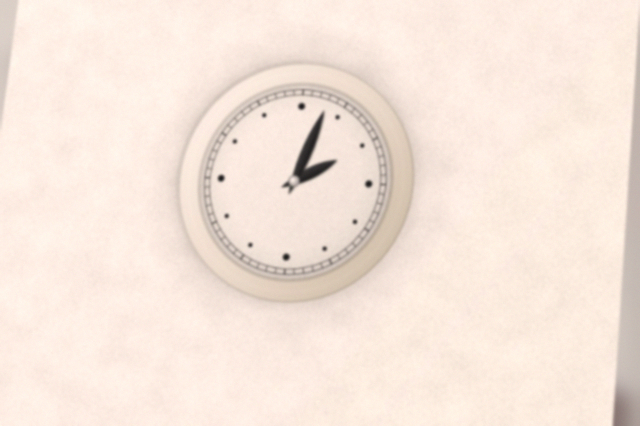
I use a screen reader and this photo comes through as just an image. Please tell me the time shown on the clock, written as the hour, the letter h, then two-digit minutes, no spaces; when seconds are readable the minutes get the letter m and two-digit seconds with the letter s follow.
2h03
